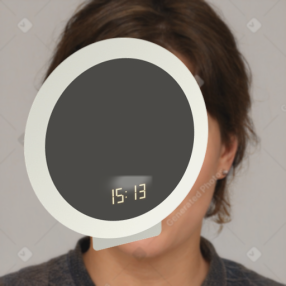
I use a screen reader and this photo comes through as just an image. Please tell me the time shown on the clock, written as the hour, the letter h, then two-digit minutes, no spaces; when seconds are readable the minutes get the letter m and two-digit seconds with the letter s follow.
15h13
